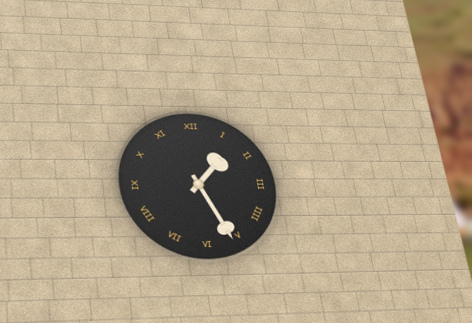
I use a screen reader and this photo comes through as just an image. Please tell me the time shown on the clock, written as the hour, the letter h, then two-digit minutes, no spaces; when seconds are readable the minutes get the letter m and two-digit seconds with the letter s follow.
1h26
